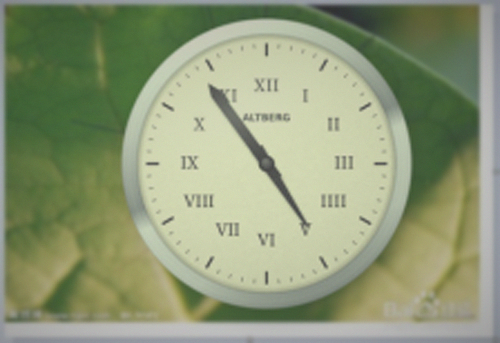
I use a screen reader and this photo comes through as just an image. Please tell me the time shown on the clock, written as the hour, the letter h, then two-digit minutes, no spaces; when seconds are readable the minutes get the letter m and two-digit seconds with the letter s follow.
4h54
